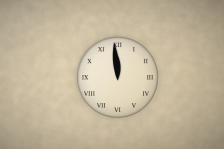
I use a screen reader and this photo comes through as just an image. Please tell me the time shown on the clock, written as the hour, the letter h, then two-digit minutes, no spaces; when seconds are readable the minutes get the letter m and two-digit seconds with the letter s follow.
11h59
